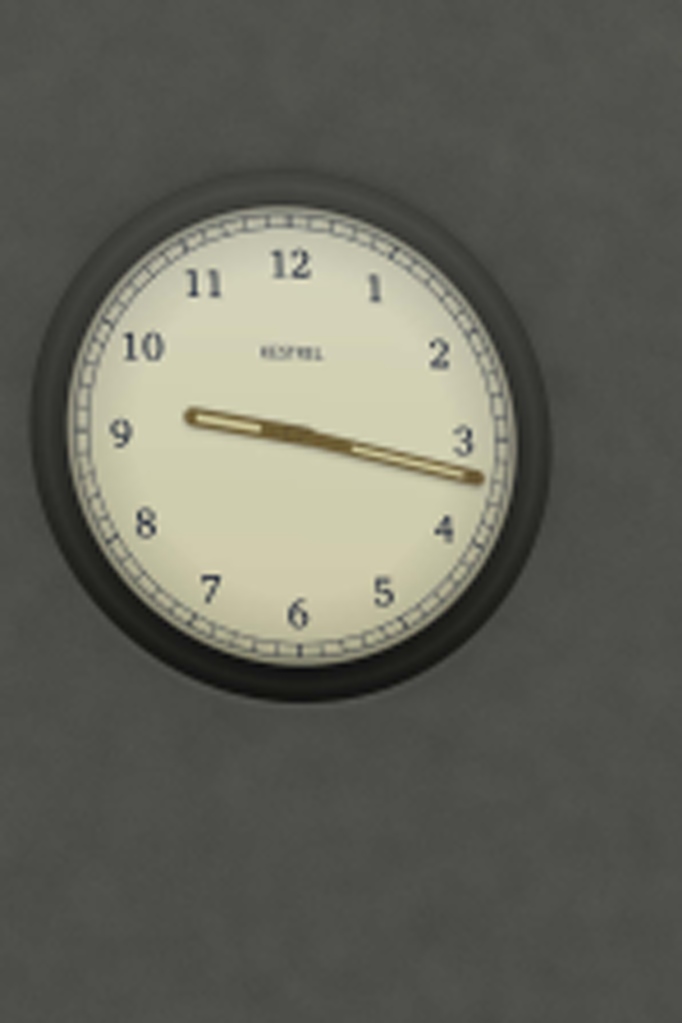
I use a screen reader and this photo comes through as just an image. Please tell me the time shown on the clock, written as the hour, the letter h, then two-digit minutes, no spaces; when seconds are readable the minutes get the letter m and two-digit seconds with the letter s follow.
9h17
